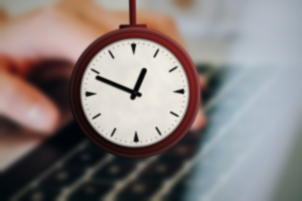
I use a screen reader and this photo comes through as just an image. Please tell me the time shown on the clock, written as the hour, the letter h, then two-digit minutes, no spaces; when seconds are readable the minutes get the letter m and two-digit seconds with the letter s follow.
12h49
